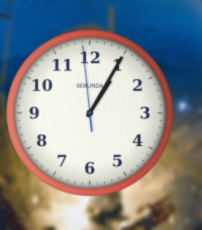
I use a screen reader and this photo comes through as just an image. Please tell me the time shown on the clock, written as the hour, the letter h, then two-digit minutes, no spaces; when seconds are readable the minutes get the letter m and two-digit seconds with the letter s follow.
1h04m59s
